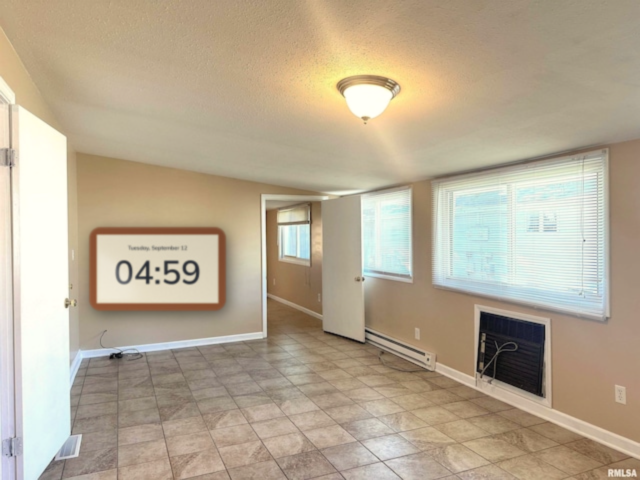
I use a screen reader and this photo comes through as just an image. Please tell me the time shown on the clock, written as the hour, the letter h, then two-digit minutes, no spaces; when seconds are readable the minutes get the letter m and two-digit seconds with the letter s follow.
4h59
